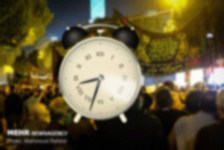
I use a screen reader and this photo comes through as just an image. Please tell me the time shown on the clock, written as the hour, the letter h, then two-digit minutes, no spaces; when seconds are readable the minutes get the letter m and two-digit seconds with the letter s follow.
8h33
